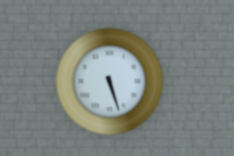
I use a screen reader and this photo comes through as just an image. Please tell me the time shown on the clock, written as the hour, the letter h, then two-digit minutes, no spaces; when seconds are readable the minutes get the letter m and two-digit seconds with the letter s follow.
5h27
